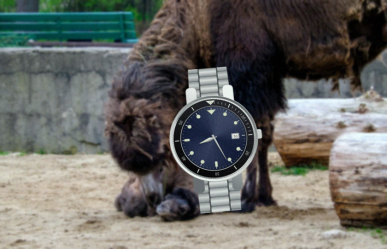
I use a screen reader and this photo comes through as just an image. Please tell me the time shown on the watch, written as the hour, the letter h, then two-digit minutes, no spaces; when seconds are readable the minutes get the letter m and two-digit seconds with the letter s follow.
8h26
